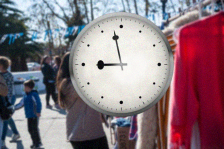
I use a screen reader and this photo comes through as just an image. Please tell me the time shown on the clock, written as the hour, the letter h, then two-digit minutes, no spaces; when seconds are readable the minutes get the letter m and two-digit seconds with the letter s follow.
8h58
